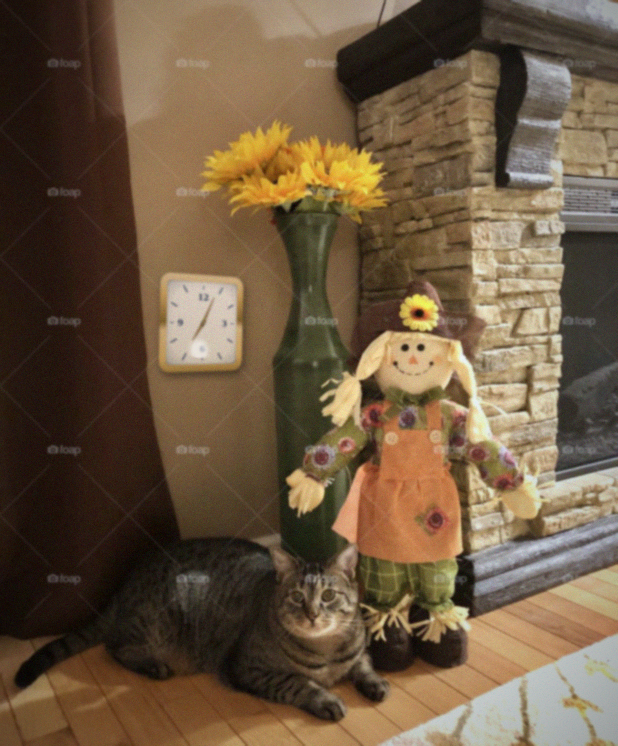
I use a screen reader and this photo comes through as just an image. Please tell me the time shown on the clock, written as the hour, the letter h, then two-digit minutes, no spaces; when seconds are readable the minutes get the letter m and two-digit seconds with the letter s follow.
7h04
